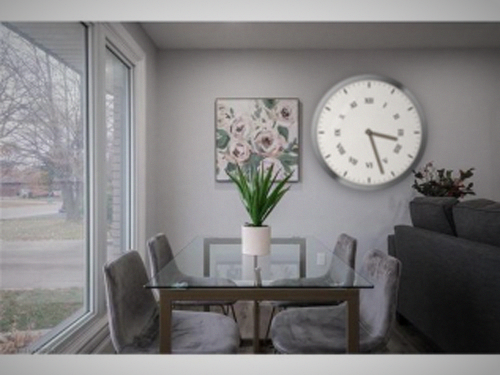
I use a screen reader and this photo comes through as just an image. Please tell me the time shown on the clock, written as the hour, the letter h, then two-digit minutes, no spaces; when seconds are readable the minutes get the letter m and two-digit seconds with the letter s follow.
3h27
